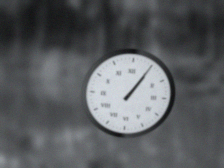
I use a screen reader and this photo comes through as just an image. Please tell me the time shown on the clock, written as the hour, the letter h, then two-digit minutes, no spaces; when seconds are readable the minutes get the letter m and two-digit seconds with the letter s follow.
1h05
